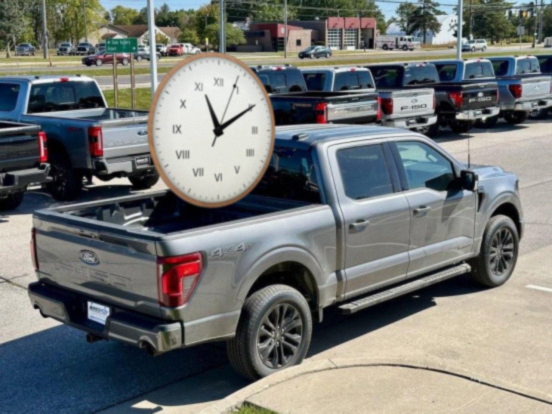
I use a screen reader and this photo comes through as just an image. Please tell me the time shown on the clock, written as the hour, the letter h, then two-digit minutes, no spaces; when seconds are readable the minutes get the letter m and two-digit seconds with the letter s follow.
11h10m04s
